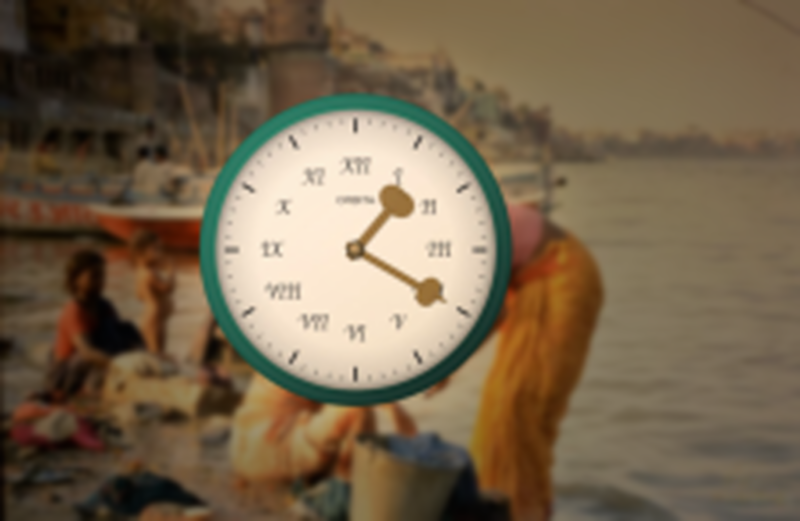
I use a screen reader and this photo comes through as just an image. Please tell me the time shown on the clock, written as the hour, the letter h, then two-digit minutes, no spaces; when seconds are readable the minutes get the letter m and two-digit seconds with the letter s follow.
1h20
